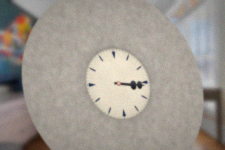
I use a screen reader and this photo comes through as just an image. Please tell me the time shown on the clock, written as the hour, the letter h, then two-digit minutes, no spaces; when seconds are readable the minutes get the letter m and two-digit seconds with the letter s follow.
3h16
